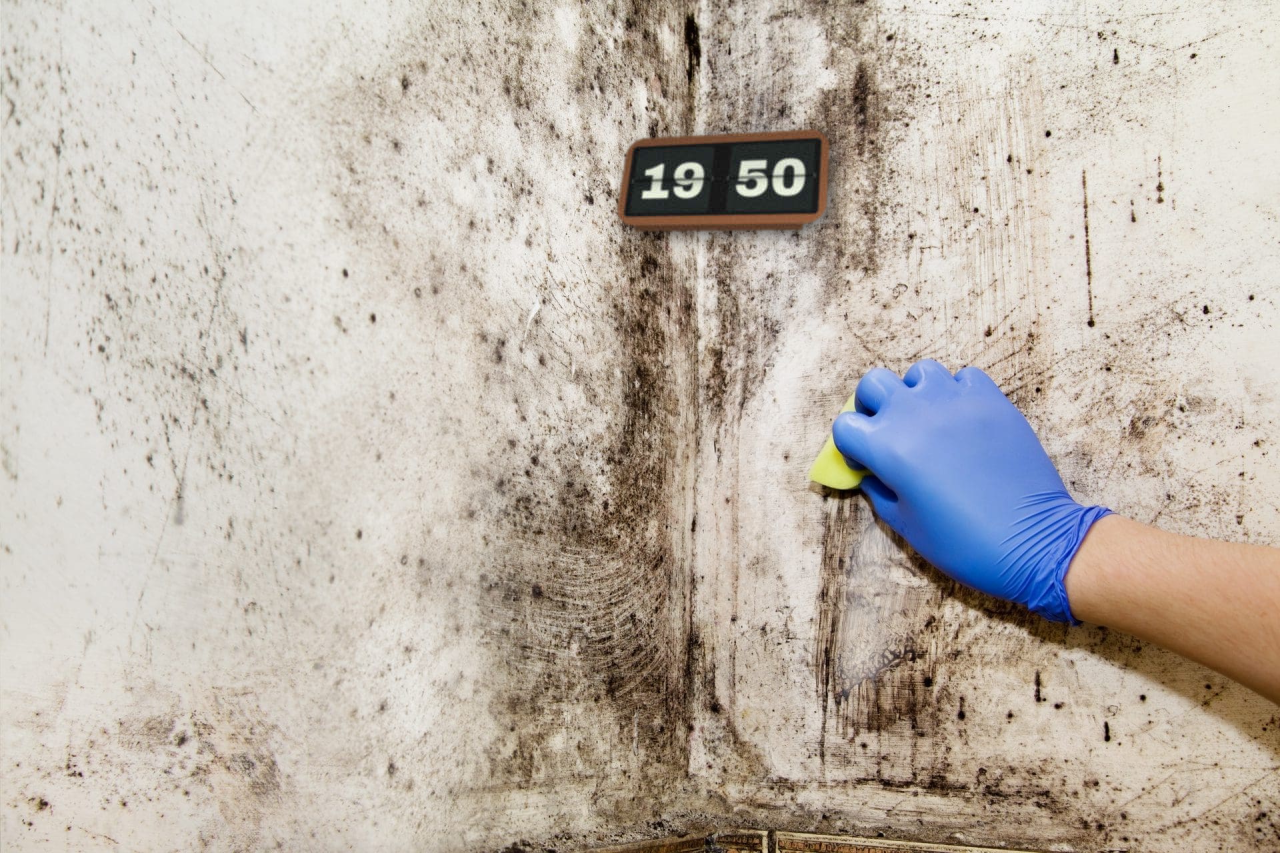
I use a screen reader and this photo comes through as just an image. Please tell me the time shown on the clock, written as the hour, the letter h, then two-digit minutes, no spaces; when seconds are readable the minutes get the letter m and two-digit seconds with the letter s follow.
19h50
